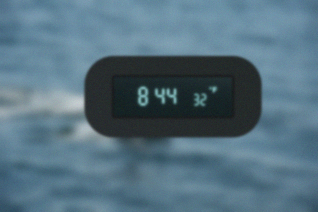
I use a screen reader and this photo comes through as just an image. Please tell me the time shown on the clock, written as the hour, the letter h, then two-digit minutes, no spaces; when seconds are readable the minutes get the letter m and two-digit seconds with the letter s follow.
8h44
